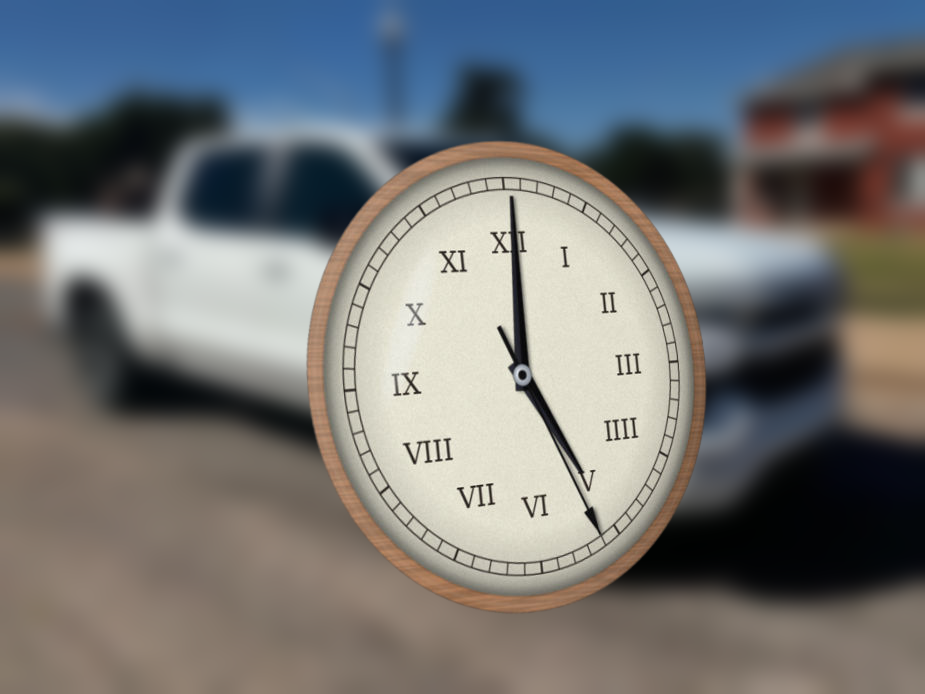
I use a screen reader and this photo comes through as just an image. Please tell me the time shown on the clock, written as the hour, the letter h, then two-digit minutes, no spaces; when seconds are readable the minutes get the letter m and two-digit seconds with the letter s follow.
5h00m26s
